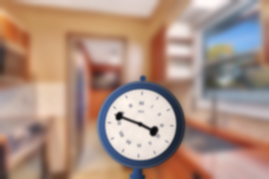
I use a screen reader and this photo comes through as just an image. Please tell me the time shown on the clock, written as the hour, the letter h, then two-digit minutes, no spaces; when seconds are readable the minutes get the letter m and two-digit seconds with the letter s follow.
3h48
